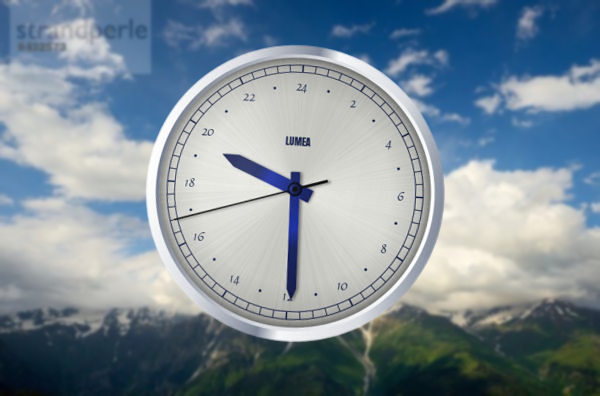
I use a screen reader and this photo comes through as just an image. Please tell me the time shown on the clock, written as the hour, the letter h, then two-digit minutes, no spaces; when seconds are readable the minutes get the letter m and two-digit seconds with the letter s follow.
19h29m42s
